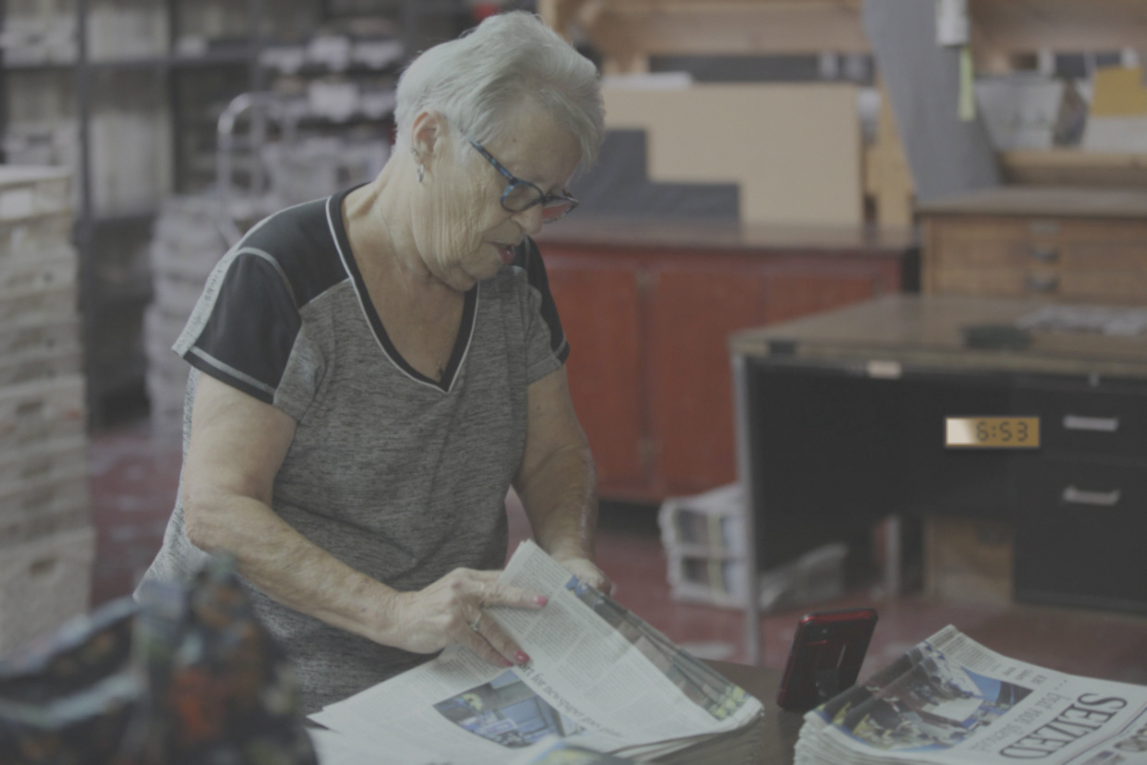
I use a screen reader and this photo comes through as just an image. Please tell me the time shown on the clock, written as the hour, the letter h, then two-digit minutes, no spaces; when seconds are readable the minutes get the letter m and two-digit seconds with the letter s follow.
6h53
